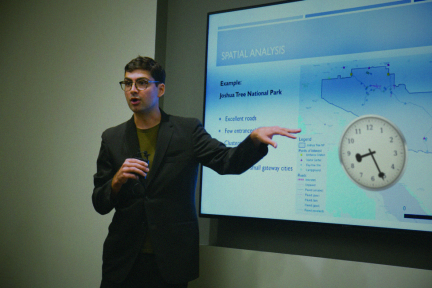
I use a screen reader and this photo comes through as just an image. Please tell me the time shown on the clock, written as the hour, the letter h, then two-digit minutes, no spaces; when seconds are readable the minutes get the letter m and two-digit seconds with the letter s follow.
8h26
